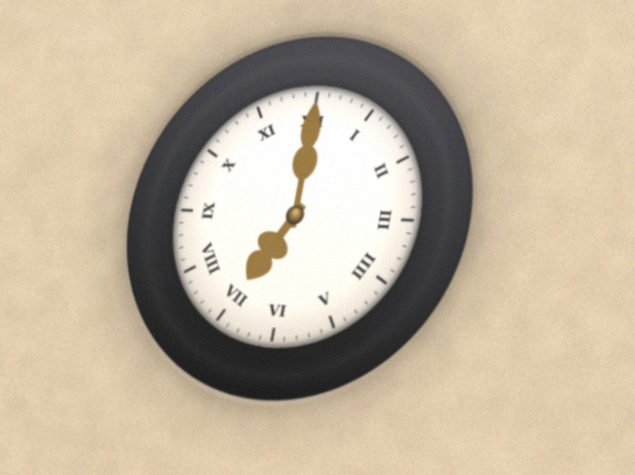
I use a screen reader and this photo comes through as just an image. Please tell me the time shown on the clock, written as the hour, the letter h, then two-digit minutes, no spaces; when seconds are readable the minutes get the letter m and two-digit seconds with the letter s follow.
7h00
